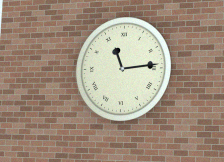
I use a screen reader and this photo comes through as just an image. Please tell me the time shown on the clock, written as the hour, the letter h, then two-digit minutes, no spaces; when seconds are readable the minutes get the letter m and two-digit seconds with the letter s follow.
11h14
